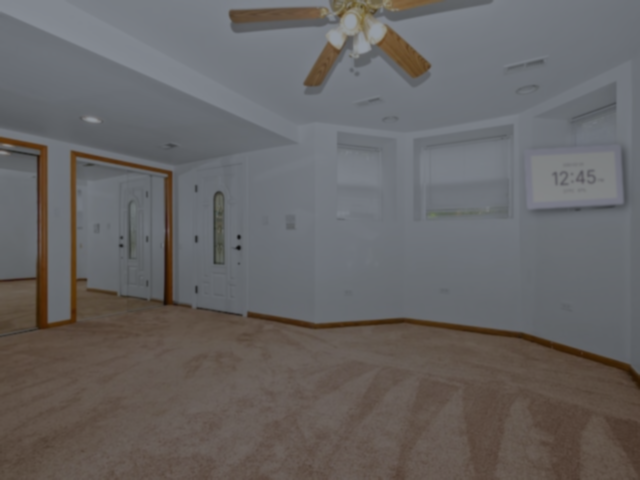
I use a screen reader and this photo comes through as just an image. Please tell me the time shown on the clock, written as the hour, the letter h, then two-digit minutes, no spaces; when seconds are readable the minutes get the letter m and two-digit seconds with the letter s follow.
12h45
